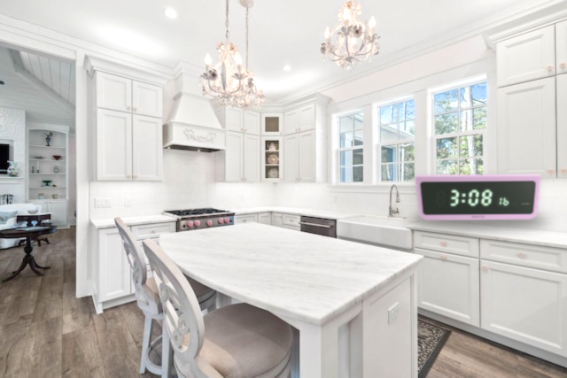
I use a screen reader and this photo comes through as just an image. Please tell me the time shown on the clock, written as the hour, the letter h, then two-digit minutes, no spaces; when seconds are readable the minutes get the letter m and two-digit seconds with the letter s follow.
3h08
